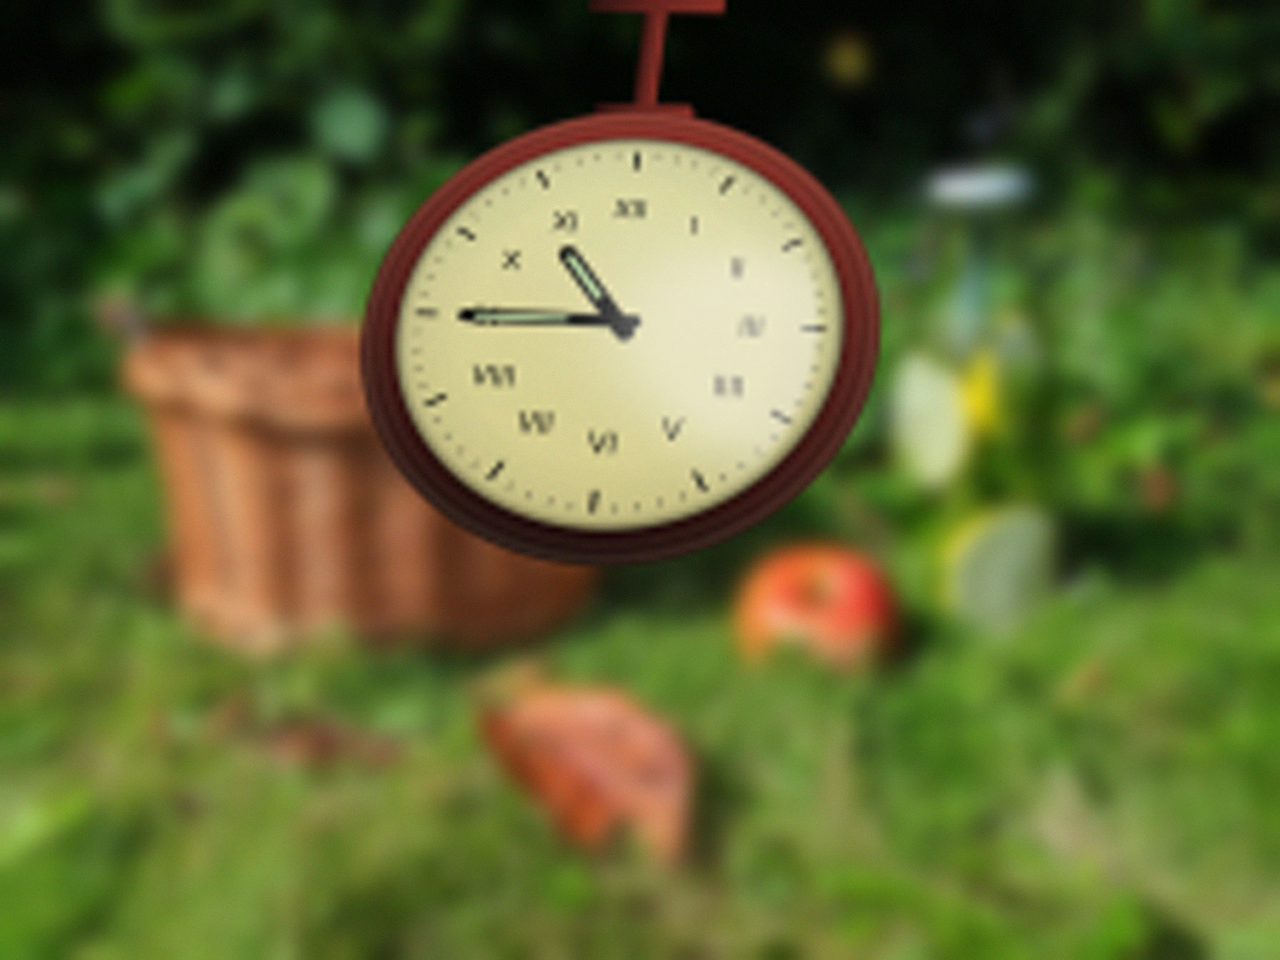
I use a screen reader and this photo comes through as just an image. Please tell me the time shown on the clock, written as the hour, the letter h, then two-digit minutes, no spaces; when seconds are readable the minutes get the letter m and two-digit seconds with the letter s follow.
10h45
